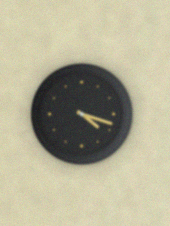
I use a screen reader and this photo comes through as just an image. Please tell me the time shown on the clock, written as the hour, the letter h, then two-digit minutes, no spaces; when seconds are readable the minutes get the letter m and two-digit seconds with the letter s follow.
4h18
